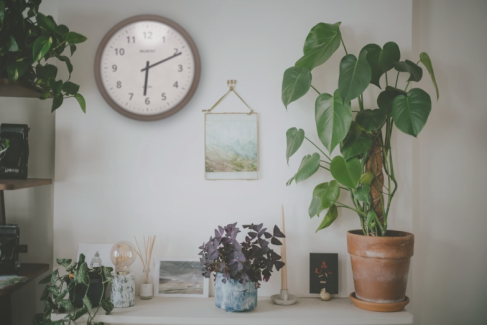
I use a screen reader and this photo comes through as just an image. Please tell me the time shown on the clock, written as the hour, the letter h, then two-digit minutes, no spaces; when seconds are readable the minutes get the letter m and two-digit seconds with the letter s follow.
6h11
